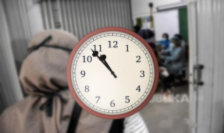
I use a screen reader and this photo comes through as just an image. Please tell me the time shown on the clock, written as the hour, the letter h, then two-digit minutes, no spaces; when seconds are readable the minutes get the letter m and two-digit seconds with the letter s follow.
10h53
